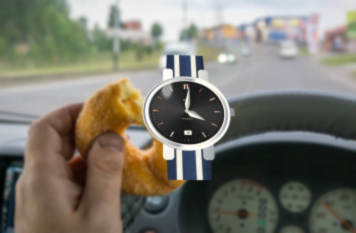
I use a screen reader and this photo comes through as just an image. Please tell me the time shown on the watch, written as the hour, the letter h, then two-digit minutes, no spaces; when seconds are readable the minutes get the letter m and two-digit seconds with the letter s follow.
4h01
